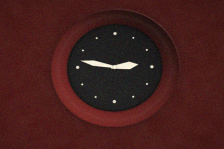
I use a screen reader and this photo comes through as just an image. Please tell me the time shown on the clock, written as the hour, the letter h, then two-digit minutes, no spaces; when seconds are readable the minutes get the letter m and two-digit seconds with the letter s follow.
2h47
